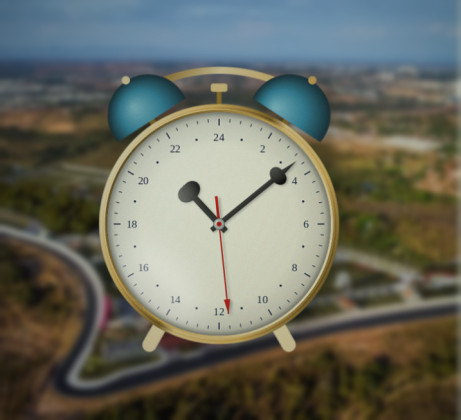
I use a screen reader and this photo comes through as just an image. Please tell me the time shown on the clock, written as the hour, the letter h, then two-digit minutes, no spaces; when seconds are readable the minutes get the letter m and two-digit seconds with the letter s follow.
21h08m29s
